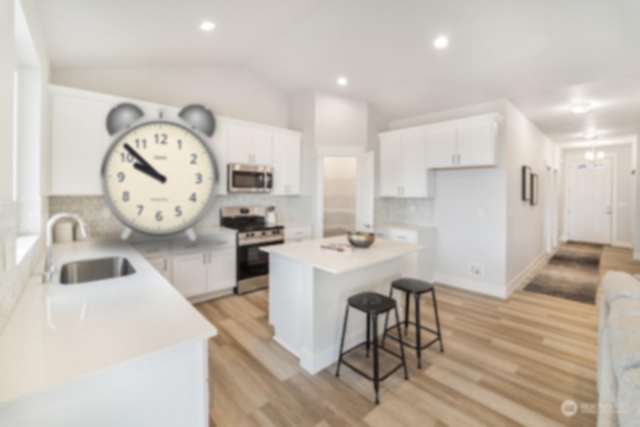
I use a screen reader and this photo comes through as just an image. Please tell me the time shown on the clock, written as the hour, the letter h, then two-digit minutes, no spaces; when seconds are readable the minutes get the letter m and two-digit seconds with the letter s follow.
9h52
